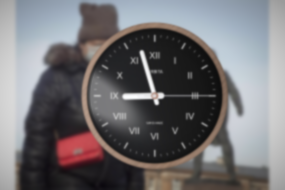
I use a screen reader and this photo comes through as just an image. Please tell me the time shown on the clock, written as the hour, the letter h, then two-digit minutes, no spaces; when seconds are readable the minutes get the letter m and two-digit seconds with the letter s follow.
8h57m15s
